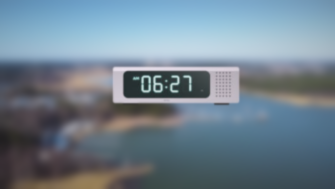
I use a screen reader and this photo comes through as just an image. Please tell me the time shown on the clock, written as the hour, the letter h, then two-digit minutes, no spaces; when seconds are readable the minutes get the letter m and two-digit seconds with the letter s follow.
6h27
